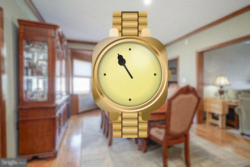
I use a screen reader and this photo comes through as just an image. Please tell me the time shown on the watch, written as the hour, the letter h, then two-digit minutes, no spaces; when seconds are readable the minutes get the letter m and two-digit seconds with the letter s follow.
10h55
